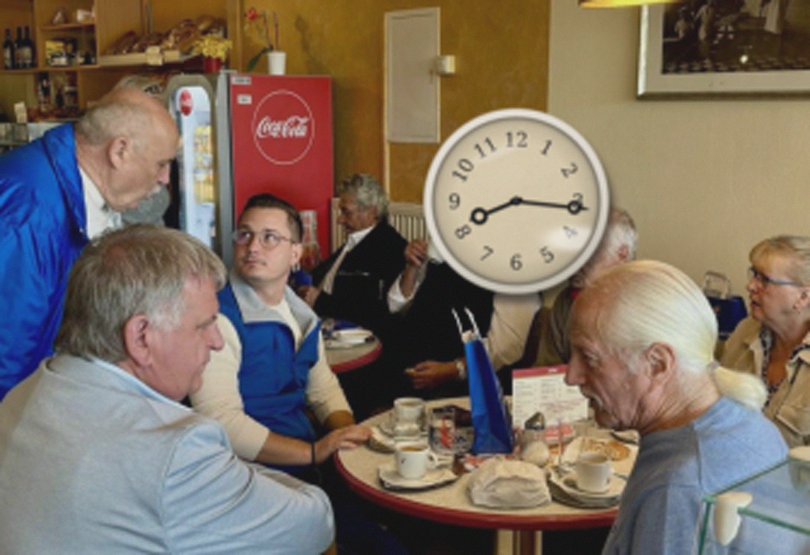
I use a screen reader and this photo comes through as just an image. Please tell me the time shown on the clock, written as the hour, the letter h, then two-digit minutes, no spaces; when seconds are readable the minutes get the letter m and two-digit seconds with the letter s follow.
8h16
